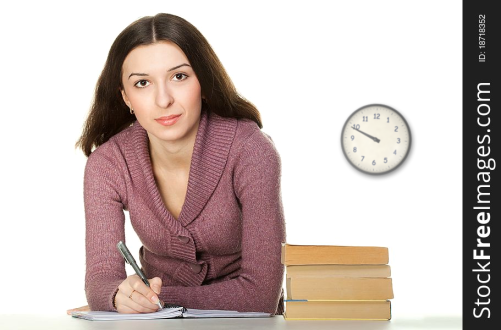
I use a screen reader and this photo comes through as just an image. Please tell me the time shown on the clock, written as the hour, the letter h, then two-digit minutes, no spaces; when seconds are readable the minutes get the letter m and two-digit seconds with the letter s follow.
9h49
